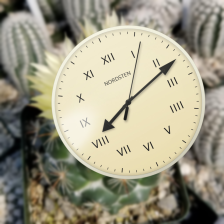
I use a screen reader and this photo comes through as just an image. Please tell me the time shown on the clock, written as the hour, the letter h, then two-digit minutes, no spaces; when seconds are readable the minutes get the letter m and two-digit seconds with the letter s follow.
8h12m06s
